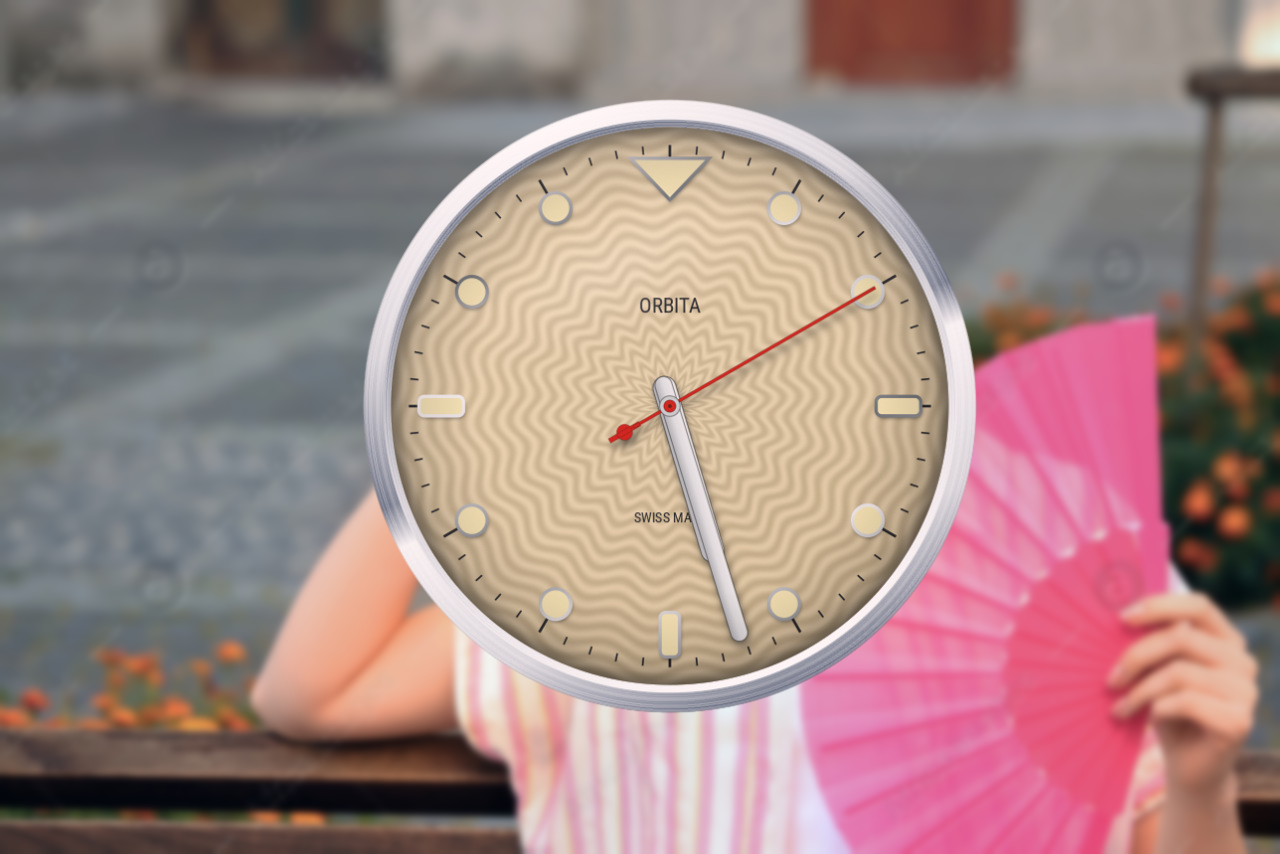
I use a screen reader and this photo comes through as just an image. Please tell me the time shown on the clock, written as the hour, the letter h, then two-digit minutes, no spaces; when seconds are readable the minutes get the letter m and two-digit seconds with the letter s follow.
5h27m10s
